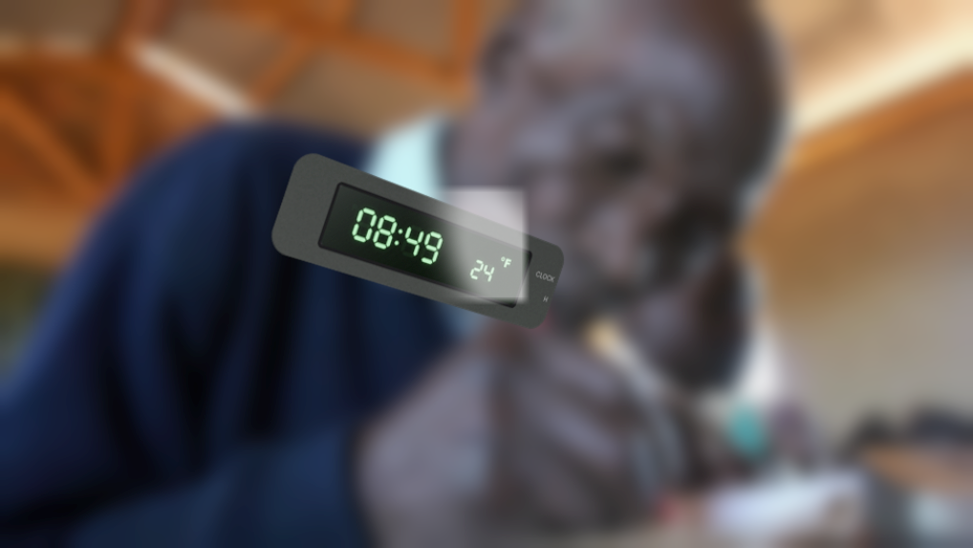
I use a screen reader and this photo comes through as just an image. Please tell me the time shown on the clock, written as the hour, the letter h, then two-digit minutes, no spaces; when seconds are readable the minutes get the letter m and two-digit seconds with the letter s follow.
8h49
